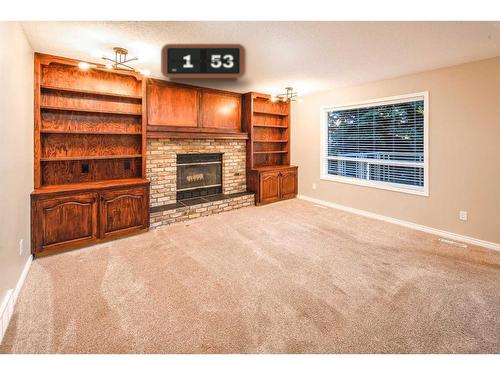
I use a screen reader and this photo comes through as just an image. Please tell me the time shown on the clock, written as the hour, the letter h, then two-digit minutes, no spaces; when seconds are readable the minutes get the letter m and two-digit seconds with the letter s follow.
1h53
